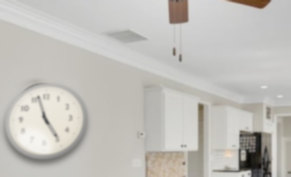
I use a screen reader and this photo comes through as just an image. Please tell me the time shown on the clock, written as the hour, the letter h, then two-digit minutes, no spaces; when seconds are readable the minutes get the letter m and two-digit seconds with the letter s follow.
4h57
